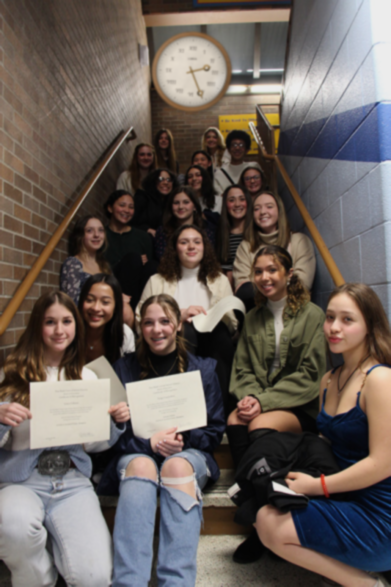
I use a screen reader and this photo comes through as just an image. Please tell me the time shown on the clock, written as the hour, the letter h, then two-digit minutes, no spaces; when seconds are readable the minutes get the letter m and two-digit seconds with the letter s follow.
2h26
